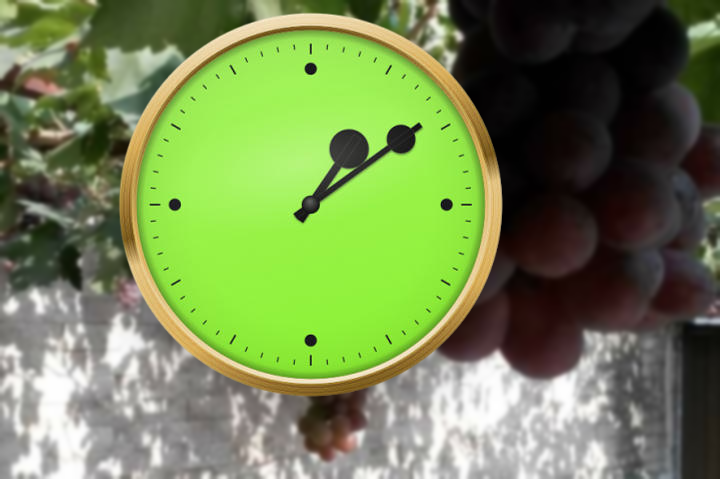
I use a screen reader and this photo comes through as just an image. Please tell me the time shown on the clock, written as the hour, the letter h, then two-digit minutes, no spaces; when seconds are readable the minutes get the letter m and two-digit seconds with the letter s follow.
1h09
